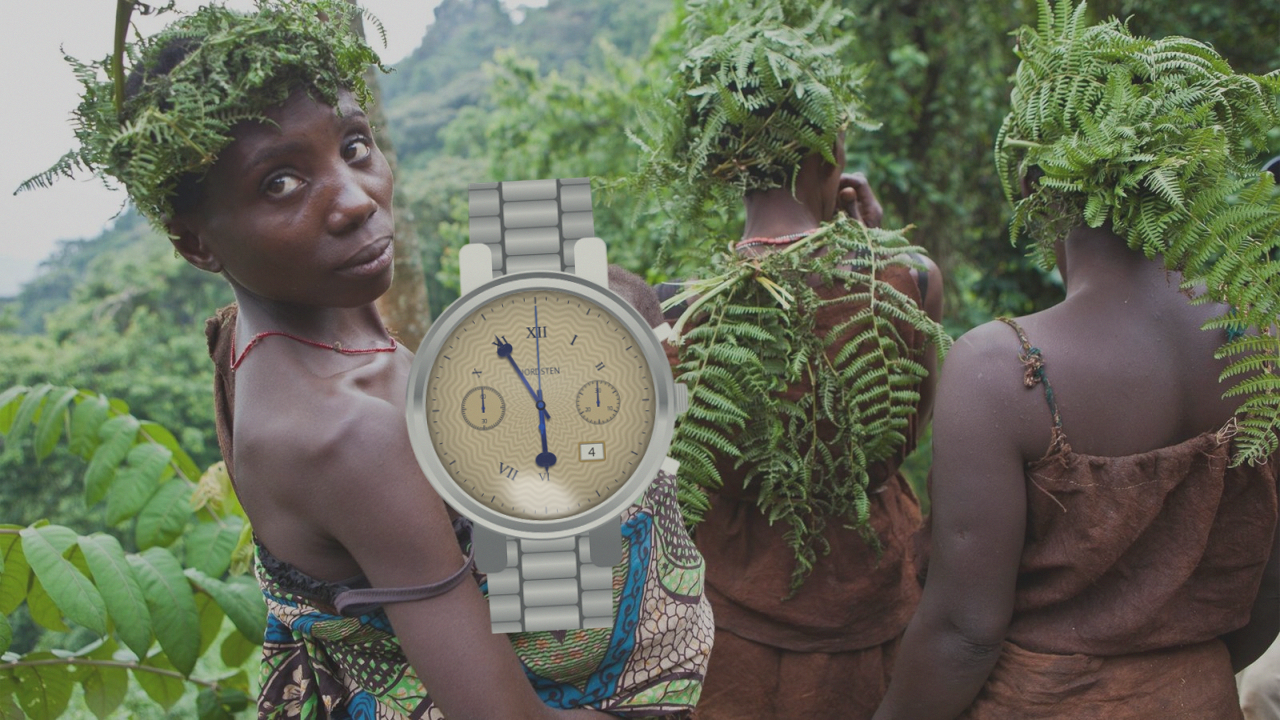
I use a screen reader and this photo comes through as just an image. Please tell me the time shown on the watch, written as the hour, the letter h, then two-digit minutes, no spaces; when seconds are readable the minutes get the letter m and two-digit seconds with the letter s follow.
5h55
